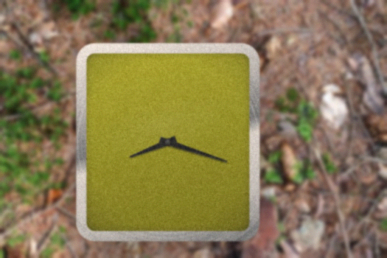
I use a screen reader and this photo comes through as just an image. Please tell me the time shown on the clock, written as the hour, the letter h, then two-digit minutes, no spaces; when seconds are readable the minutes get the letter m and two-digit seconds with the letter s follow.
8h18
